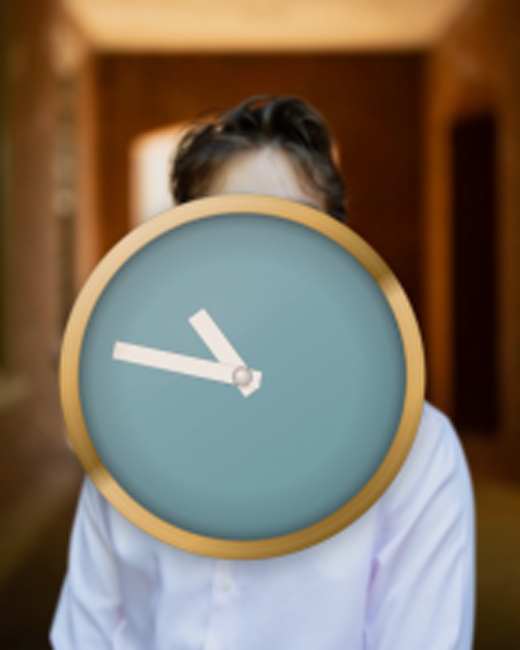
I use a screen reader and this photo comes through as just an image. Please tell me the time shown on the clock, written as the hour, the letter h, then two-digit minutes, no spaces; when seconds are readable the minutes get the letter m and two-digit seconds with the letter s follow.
10h47
